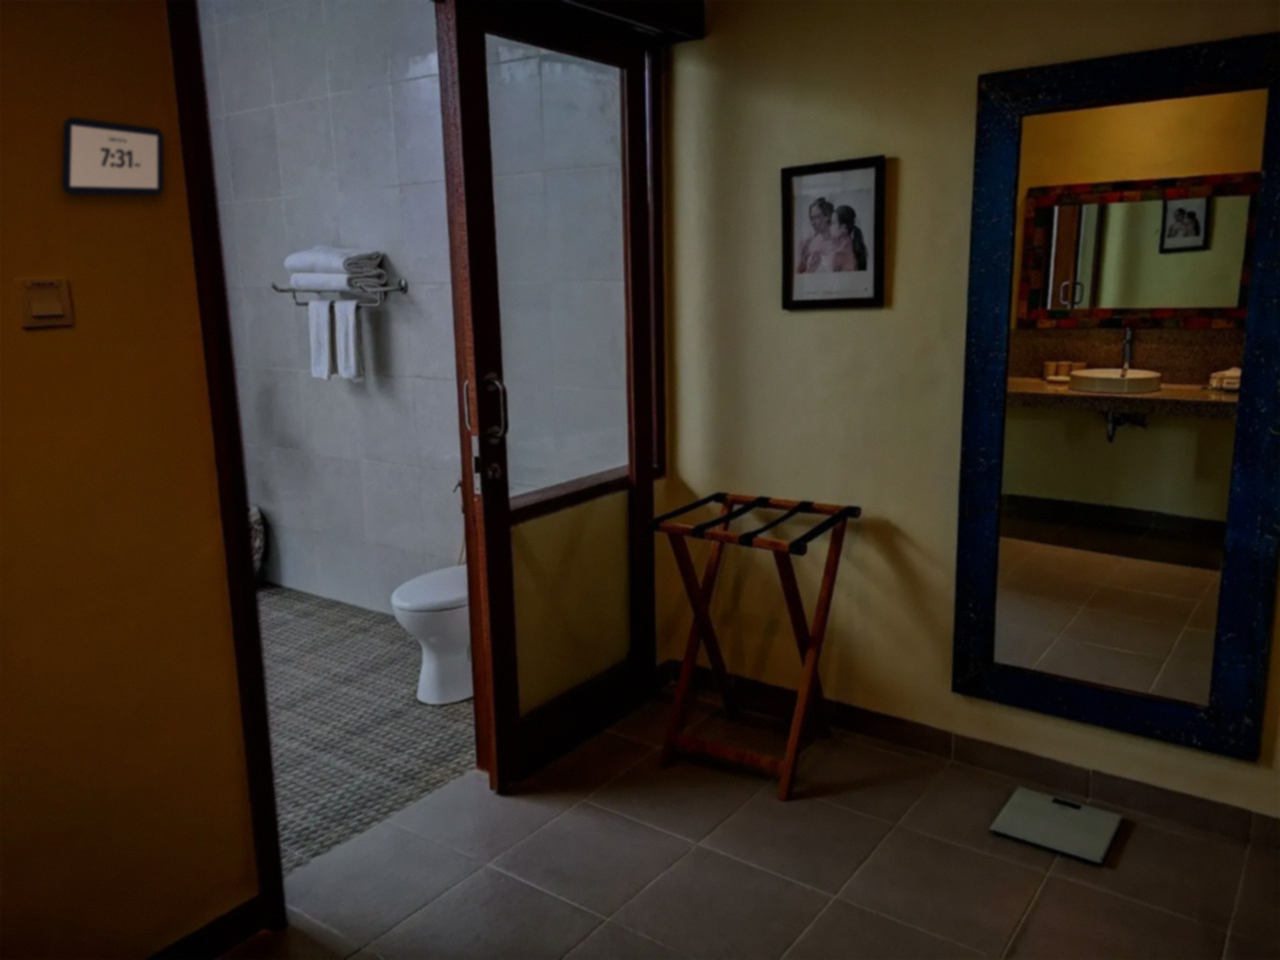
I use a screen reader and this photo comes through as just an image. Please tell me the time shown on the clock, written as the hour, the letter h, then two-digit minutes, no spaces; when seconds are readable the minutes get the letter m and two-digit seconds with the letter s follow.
7h31
